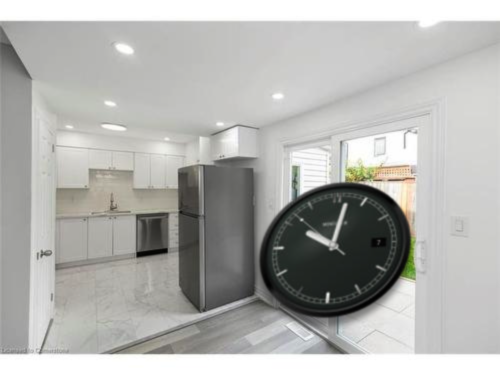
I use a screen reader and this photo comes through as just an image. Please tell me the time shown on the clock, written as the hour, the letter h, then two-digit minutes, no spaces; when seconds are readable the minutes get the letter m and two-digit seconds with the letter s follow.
10h01m52s
